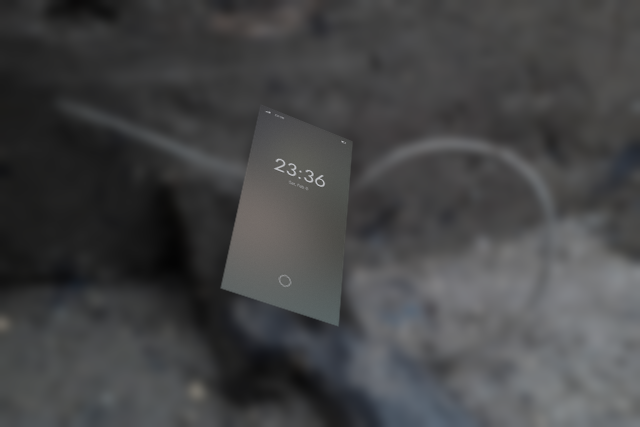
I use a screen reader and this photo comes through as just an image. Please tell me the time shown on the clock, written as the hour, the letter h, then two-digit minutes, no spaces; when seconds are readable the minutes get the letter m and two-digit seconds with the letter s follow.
23h36
